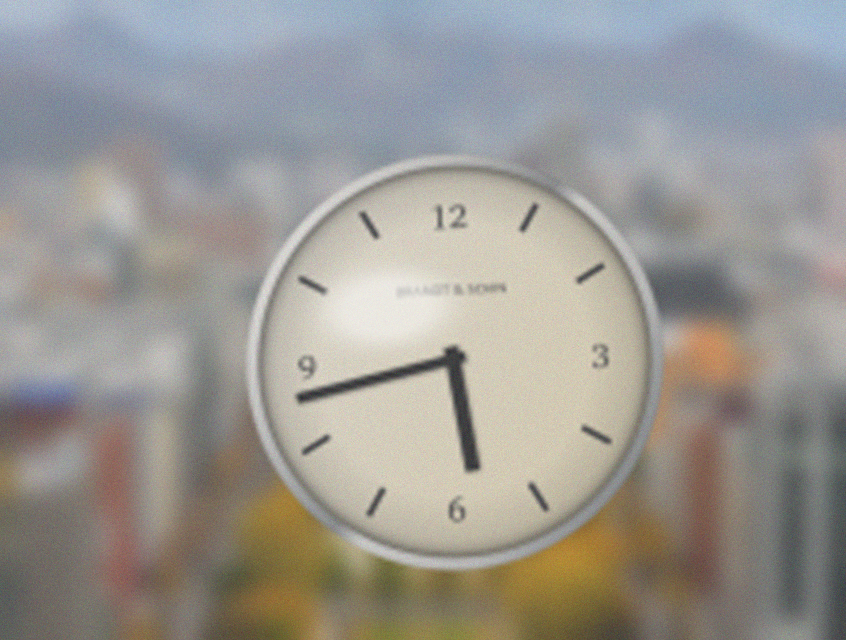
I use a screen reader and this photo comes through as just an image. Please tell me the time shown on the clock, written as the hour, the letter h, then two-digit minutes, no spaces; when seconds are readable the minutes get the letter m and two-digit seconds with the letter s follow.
5h43
